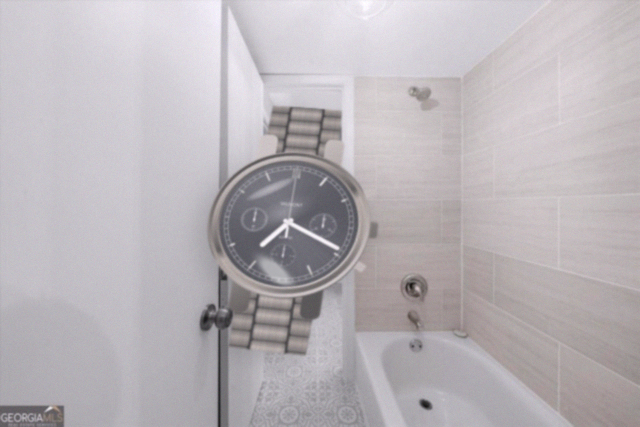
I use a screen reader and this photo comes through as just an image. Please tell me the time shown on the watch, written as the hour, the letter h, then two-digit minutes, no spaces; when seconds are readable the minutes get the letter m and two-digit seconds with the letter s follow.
7h19
